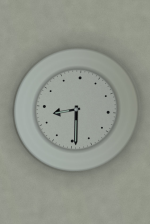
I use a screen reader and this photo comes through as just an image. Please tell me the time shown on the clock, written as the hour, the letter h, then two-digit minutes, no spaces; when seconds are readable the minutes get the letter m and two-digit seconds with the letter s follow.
8h29
